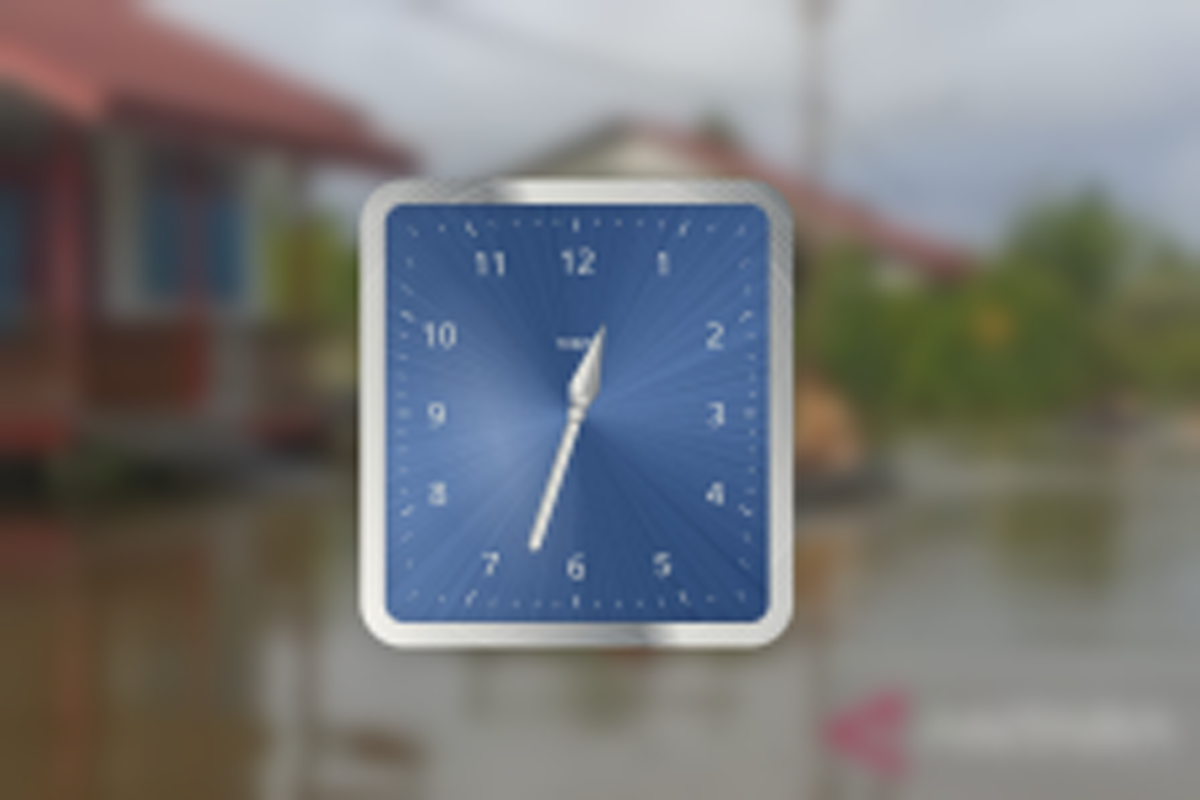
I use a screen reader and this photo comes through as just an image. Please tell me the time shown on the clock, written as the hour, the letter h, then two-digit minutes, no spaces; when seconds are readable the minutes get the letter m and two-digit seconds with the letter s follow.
12h33
